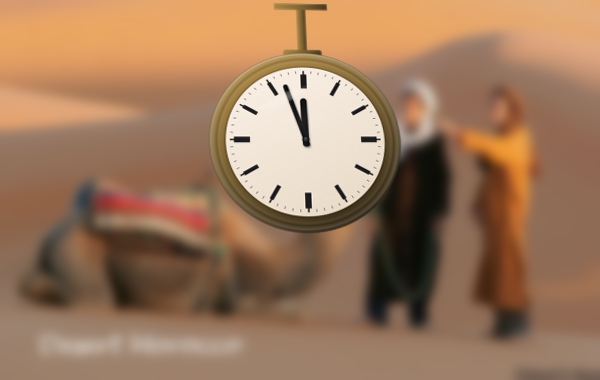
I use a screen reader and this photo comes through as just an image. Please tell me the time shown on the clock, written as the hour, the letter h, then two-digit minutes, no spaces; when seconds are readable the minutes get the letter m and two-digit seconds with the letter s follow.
11h57
